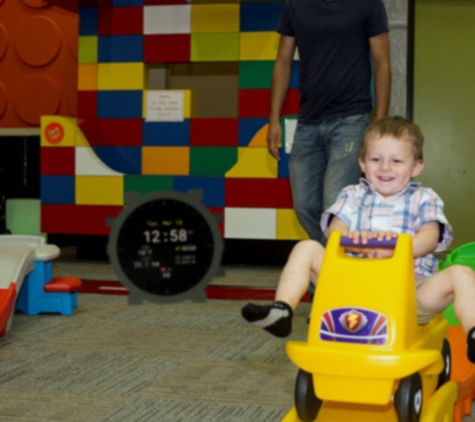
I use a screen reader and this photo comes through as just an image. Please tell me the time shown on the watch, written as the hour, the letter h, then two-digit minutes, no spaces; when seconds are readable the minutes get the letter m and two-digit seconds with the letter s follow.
12h58
